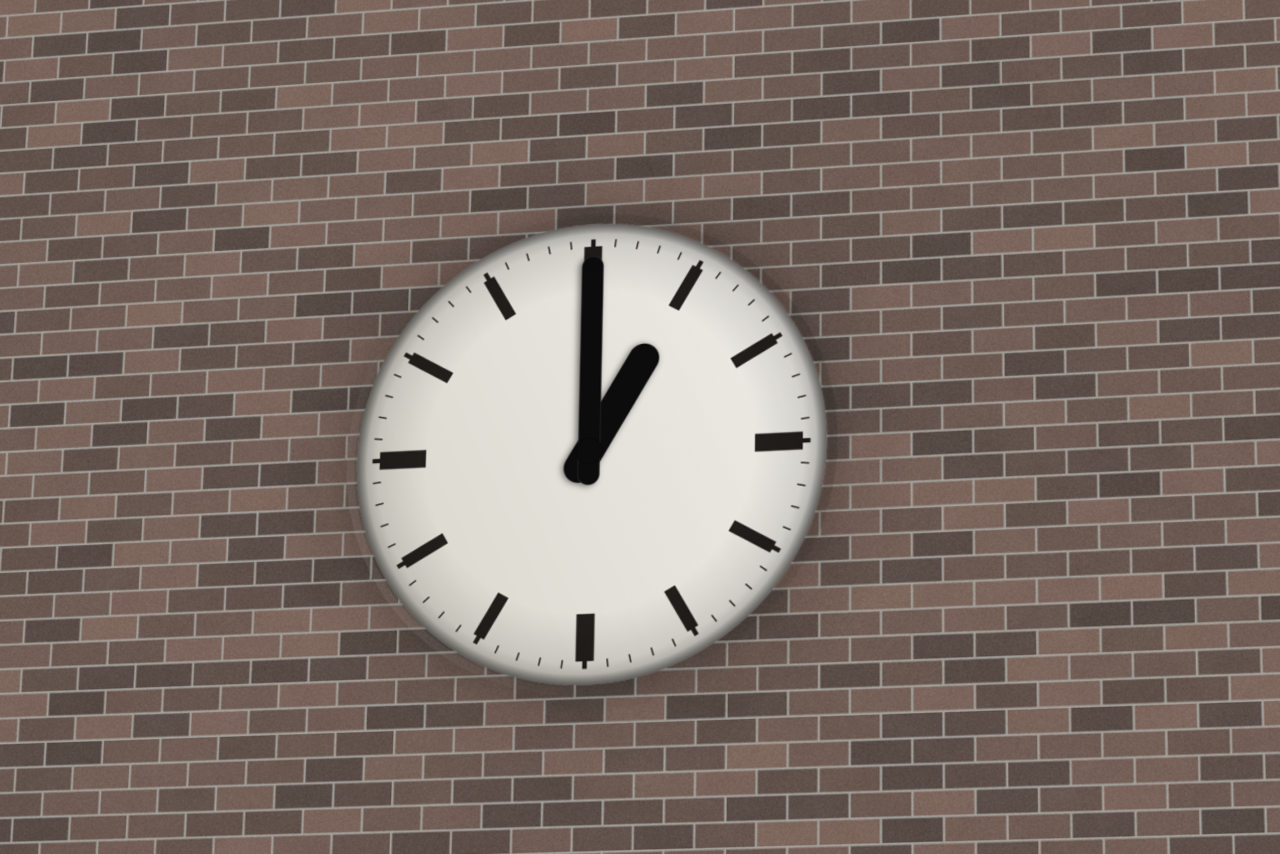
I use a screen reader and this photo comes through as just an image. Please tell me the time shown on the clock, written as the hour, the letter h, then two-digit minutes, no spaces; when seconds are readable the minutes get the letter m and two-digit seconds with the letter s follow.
1h00
